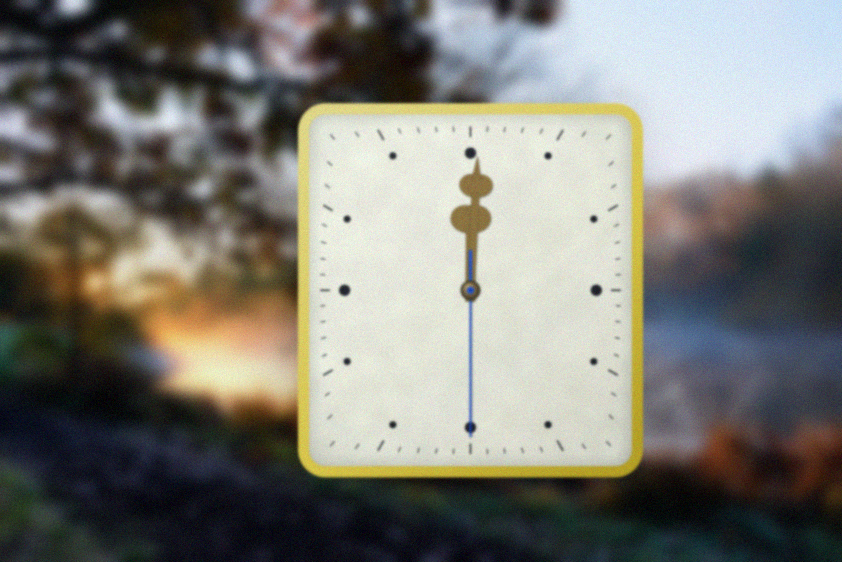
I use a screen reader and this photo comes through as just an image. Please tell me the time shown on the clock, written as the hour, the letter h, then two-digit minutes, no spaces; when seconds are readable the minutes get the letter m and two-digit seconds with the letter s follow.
12h00m30s
